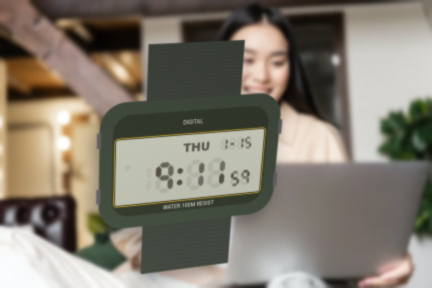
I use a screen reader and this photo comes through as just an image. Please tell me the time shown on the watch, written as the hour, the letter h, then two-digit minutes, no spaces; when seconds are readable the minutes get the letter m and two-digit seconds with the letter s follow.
9h11m59s
